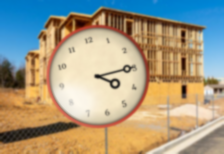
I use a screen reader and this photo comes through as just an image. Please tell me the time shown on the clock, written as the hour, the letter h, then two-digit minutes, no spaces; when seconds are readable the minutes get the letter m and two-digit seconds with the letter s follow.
4h15
